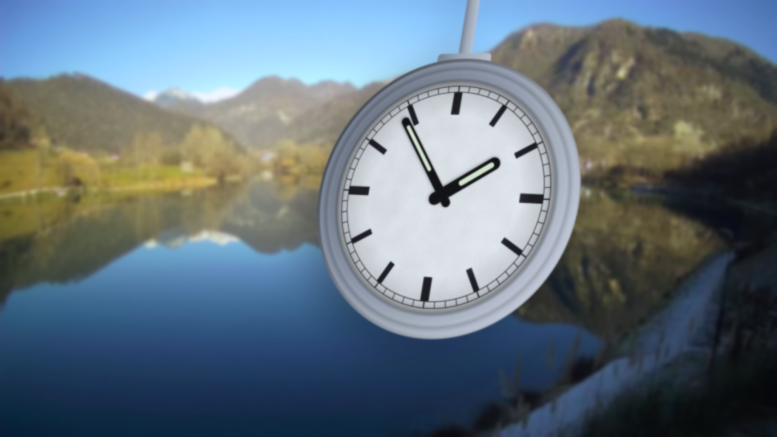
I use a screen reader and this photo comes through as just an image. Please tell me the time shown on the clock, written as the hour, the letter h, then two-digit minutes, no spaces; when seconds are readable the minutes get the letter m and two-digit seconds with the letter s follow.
1h54
